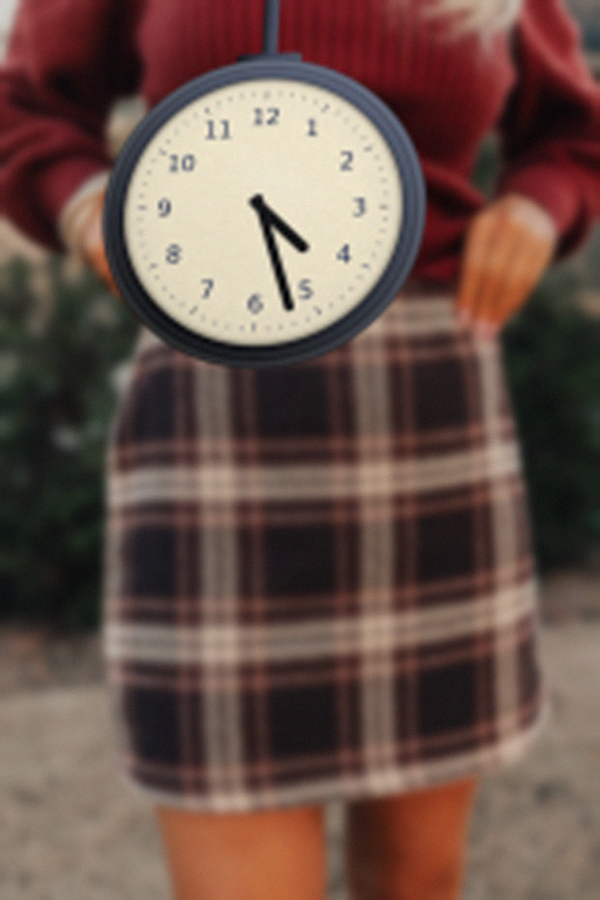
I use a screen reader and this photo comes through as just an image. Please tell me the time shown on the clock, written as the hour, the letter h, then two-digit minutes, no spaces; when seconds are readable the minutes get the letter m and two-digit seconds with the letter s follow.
4h27
